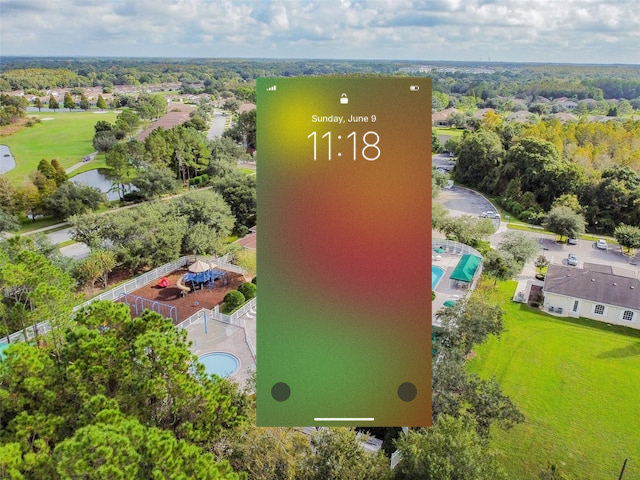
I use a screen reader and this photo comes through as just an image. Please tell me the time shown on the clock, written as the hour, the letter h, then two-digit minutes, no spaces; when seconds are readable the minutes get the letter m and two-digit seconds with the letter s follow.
11h18
